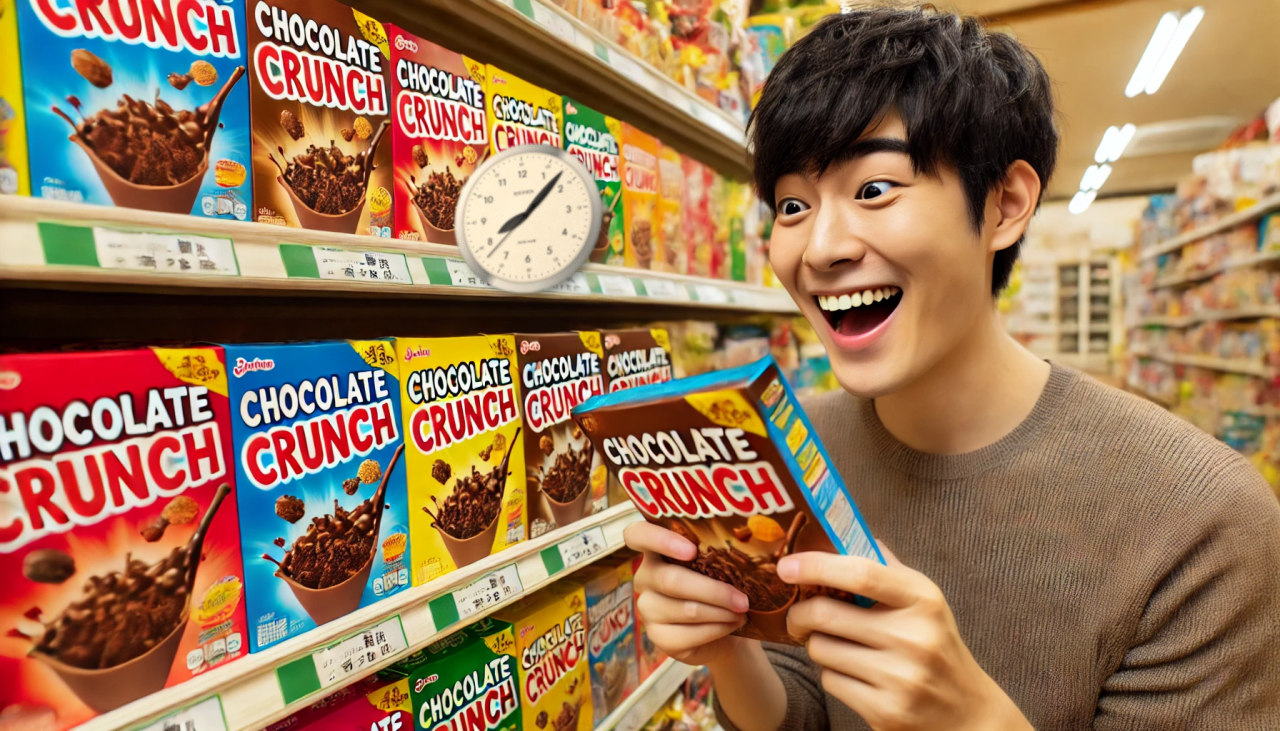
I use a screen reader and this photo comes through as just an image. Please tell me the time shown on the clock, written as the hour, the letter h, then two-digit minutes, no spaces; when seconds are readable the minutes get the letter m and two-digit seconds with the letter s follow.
8h07m38s
